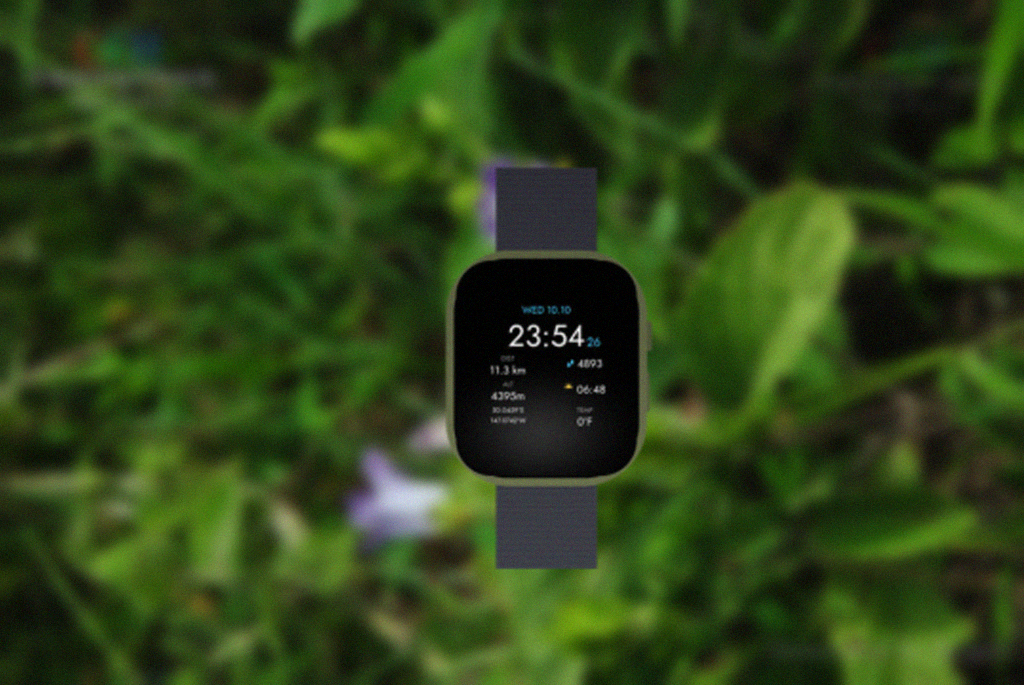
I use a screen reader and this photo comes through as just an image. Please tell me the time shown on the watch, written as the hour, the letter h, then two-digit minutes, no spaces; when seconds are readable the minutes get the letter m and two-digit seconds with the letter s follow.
23h54
